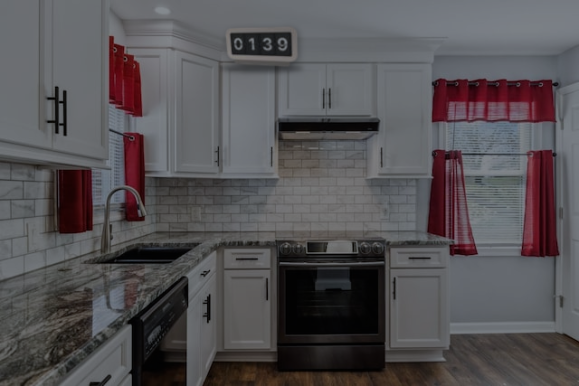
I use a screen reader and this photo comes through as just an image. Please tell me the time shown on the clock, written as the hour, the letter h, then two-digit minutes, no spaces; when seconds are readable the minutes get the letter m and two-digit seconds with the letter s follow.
1h39
